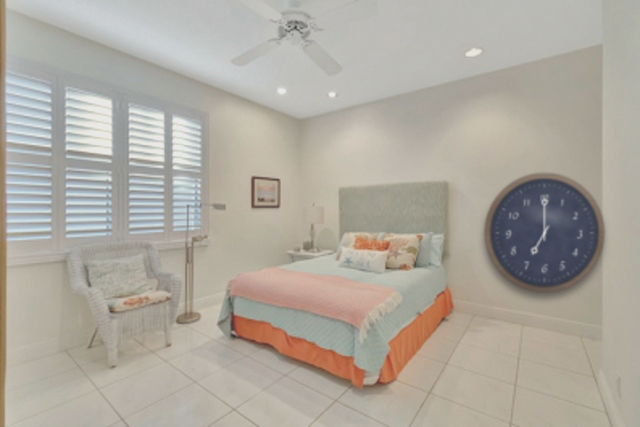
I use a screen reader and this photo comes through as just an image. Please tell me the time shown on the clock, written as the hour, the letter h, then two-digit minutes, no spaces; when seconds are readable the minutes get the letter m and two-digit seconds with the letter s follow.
7h00
